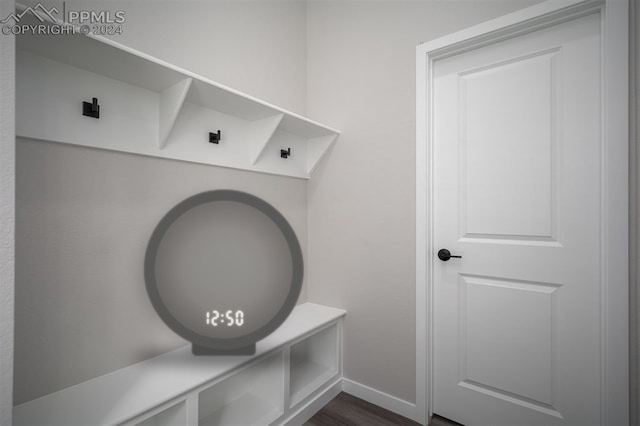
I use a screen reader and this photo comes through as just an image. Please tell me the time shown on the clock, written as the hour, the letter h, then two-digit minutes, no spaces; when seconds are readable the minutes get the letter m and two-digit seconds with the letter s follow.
12h50
